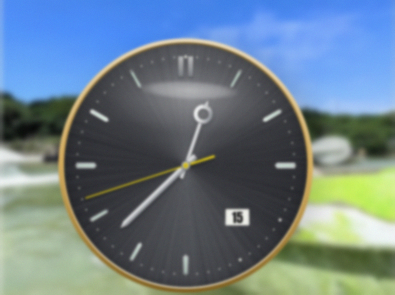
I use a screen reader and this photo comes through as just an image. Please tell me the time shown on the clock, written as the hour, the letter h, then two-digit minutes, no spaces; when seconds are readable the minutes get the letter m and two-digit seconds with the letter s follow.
12h37m42s
